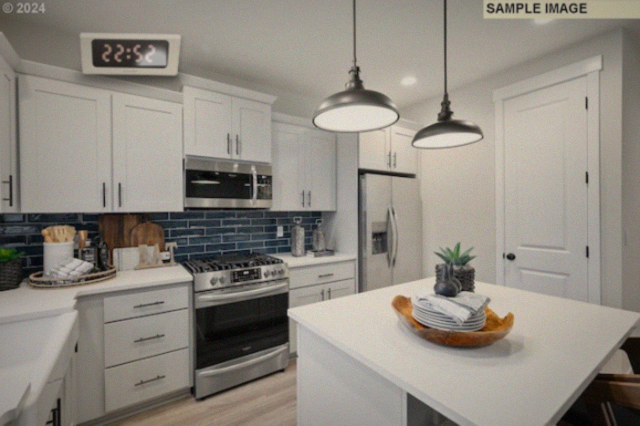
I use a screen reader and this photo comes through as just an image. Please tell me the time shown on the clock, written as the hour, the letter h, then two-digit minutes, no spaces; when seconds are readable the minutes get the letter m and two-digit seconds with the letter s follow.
22h52
